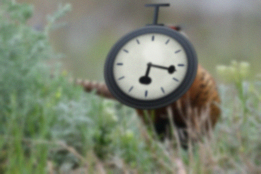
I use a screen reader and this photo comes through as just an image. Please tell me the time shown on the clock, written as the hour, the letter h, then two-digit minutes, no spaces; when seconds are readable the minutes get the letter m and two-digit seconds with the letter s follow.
6h17
